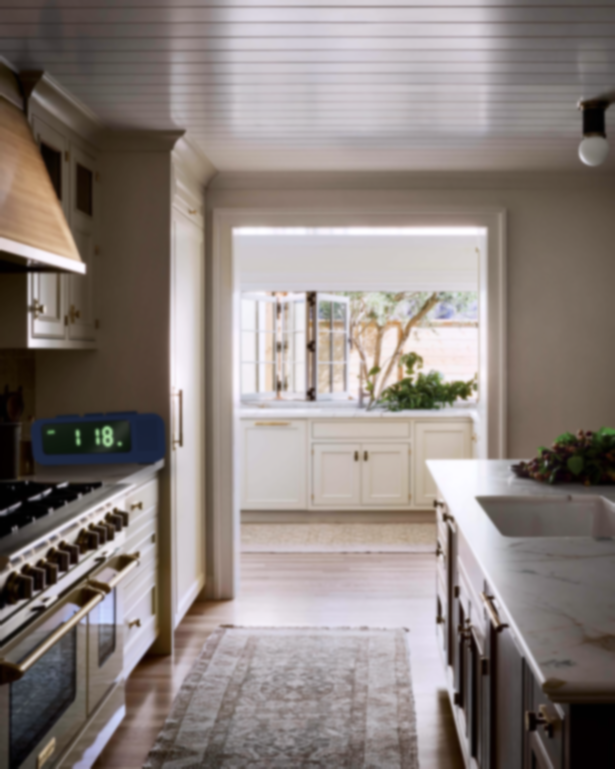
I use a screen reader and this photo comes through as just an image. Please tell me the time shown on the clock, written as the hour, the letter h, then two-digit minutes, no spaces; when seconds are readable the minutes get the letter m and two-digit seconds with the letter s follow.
1h18
